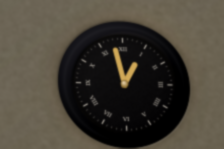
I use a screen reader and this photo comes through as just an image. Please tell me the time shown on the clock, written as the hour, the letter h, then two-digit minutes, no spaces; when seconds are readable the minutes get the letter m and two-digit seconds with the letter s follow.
12h58
